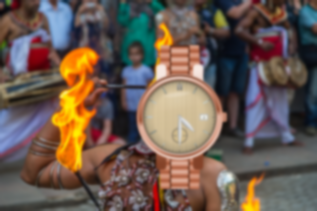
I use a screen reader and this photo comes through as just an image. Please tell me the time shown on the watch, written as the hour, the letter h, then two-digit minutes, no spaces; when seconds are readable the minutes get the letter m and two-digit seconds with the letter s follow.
4h30
